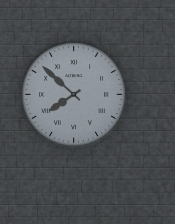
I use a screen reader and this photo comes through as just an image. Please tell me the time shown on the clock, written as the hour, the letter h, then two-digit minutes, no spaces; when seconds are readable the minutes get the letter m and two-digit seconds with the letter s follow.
7h52
